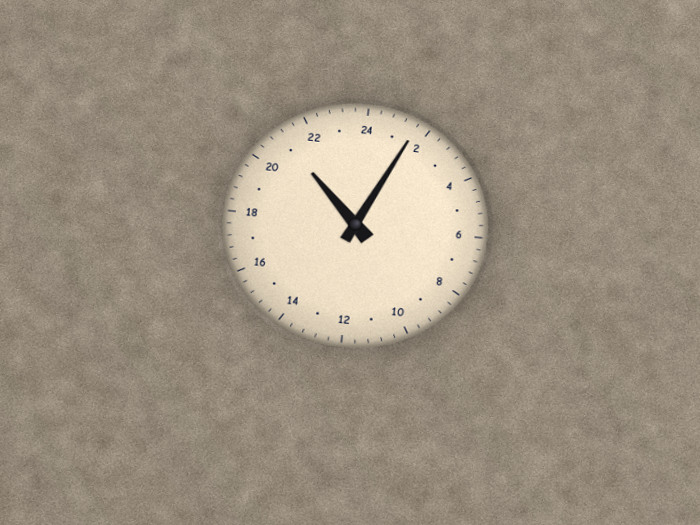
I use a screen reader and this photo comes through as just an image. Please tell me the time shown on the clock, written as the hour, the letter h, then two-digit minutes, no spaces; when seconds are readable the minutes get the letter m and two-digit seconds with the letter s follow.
21h04
